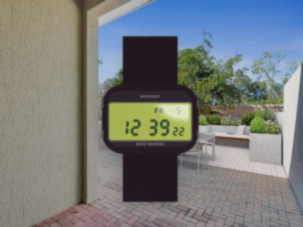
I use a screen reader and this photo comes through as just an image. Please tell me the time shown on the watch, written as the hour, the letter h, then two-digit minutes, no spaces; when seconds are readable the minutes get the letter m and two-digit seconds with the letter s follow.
12h39
